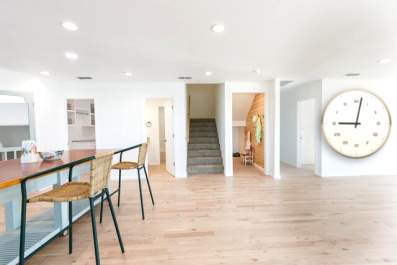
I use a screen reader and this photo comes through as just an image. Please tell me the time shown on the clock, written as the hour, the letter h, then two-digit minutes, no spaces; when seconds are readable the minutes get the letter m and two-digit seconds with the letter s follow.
9h02
